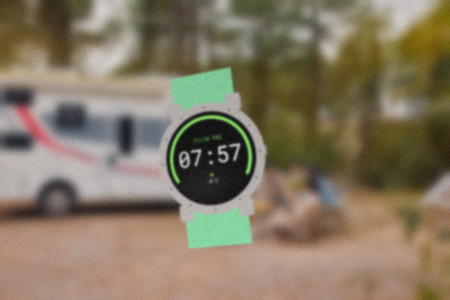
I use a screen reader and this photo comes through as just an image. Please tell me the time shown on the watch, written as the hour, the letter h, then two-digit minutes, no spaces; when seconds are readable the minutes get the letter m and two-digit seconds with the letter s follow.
7h57
